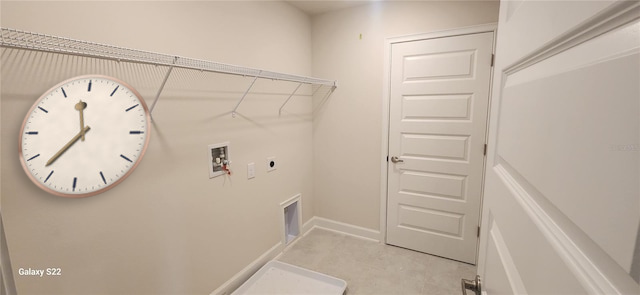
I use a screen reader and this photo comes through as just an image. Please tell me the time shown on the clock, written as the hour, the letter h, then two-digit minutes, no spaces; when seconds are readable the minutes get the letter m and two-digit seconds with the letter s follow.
11h37
